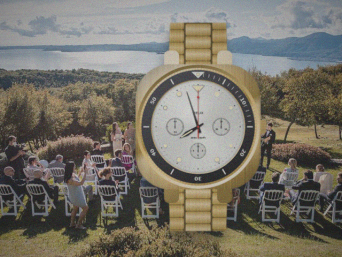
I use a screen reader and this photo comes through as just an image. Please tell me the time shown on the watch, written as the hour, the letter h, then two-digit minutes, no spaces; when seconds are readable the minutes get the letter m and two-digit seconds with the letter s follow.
7h57
